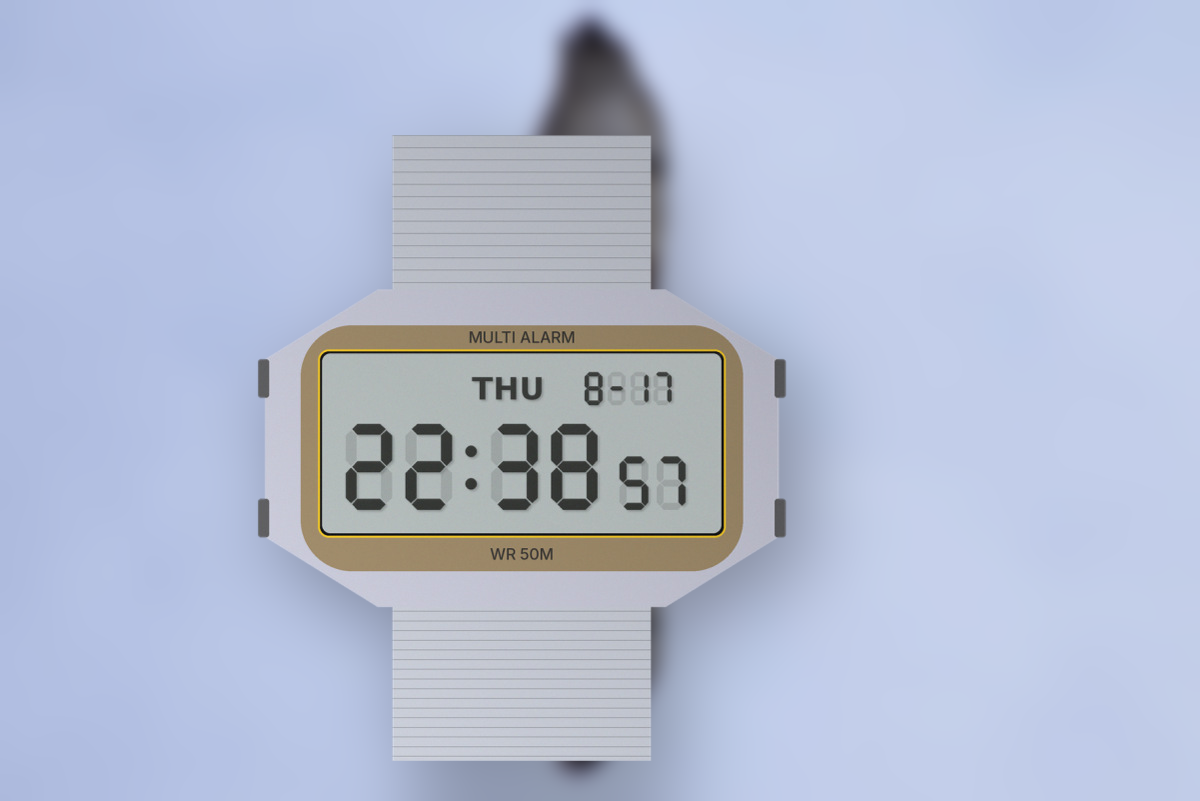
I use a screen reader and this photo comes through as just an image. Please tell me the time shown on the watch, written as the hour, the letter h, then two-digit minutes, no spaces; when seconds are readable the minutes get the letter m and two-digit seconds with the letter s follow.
22h38m57s
